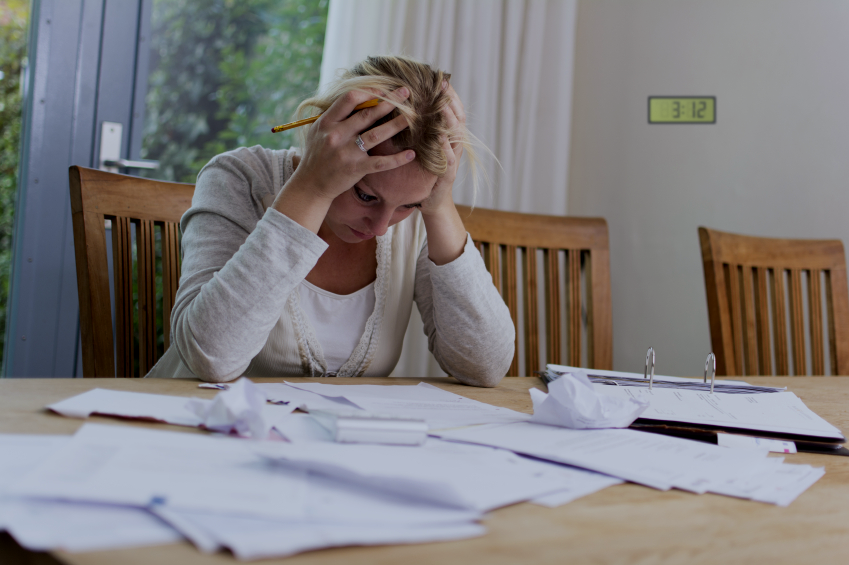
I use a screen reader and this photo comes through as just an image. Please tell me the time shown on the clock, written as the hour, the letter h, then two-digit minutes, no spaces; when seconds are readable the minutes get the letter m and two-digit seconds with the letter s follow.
3h12
